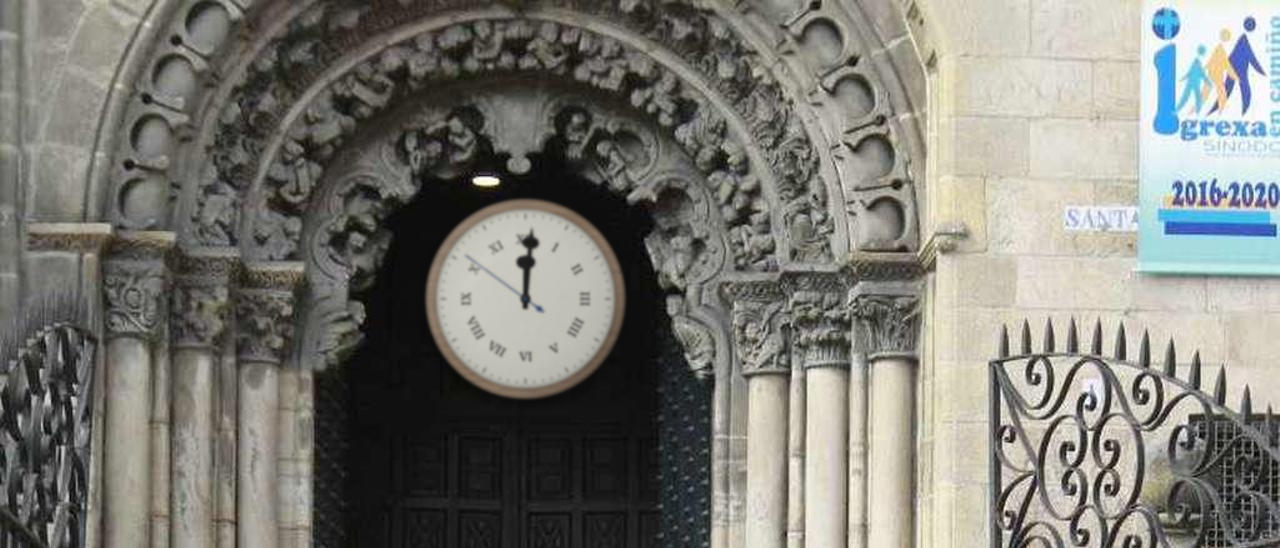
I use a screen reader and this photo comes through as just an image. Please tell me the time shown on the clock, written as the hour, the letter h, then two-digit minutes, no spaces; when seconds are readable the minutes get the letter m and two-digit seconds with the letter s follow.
12h00m51s
